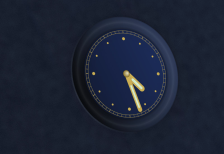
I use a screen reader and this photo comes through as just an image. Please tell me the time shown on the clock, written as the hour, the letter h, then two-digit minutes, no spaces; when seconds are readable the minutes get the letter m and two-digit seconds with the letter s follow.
4h27
